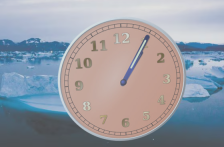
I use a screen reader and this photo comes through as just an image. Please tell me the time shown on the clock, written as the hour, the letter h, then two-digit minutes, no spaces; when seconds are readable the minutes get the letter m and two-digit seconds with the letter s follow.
1h05
